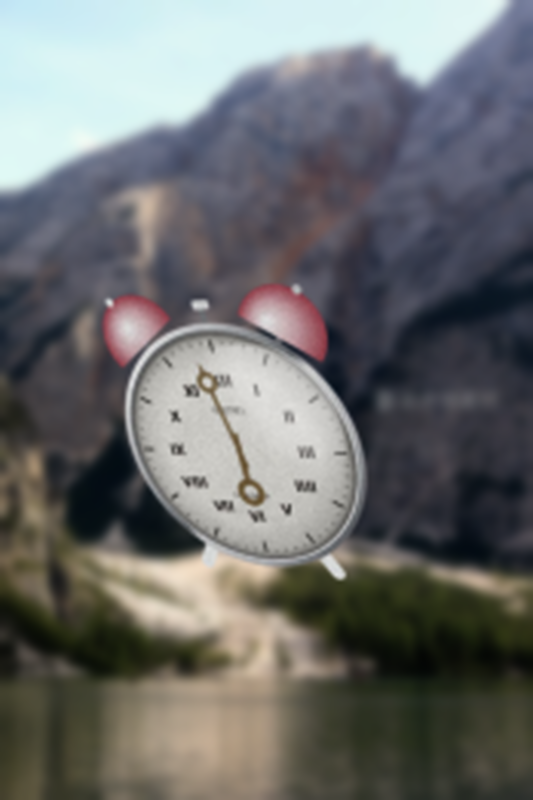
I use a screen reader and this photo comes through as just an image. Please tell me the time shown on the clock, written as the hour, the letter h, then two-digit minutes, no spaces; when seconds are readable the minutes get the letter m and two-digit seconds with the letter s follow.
5h58
